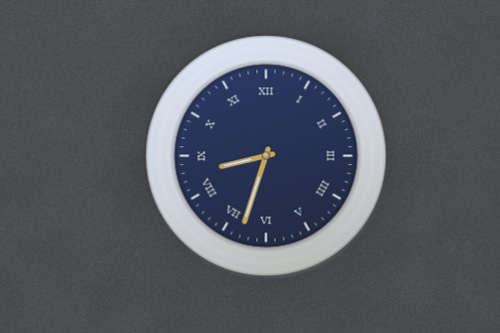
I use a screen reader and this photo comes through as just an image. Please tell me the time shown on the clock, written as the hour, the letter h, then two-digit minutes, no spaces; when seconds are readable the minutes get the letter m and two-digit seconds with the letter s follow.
8h33
